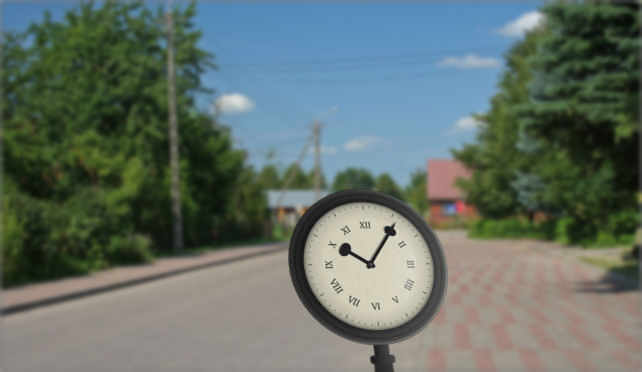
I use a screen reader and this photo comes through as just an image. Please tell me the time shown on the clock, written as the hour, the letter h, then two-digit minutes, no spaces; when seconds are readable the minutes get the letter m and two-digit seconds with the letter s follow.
10h06
